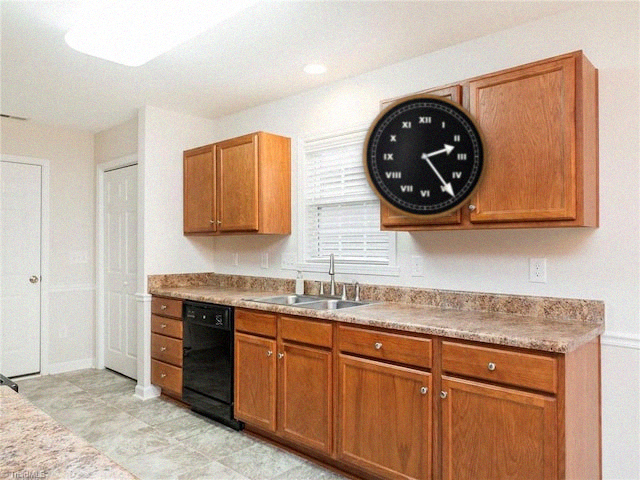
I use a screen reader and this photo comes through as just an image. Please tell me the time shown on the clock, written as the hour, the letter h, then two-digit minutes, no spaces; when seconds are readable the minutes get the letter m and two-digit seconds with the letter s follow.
2h24
